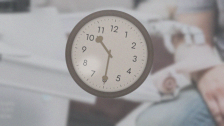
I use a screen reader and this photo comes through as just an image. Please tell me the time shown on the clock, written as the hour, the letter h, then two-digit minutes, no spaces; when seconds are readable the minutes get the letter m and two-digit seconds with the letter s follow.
10h30
